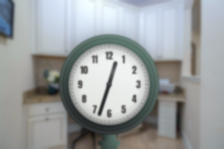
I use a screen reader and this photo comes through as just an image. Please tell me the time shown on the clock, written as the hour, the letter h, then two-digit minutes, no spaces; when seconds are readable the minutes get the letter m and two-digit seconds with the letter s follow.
12h33
